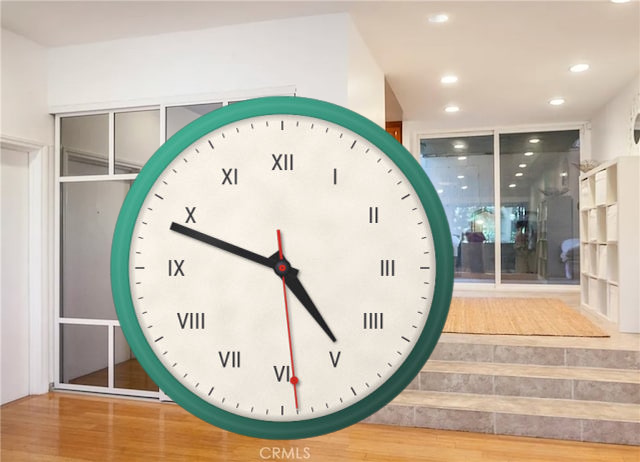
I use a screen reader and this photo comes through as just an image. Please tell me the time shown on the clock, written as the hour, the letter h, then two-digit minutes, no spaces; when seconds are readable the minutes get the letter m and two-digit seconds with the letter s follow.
4h48m29s
